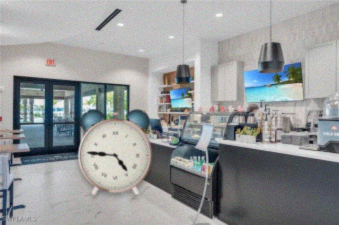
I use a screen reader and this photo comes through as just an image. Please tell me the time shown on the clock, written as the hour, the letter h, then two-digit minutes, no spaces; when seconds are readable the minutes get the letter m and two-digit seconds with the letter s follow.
4h46
